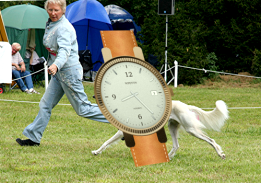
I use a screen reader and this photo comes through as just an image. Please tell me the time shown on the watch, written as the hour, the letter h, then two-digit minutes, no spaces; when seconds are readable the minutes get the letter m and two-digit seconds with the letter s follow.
8h24
